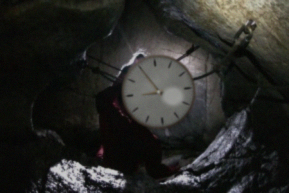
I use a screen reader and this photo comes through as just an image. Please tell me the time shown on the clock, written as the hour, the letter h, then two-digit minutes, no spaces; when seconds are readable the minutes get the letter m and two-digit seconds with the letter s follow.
8h55
